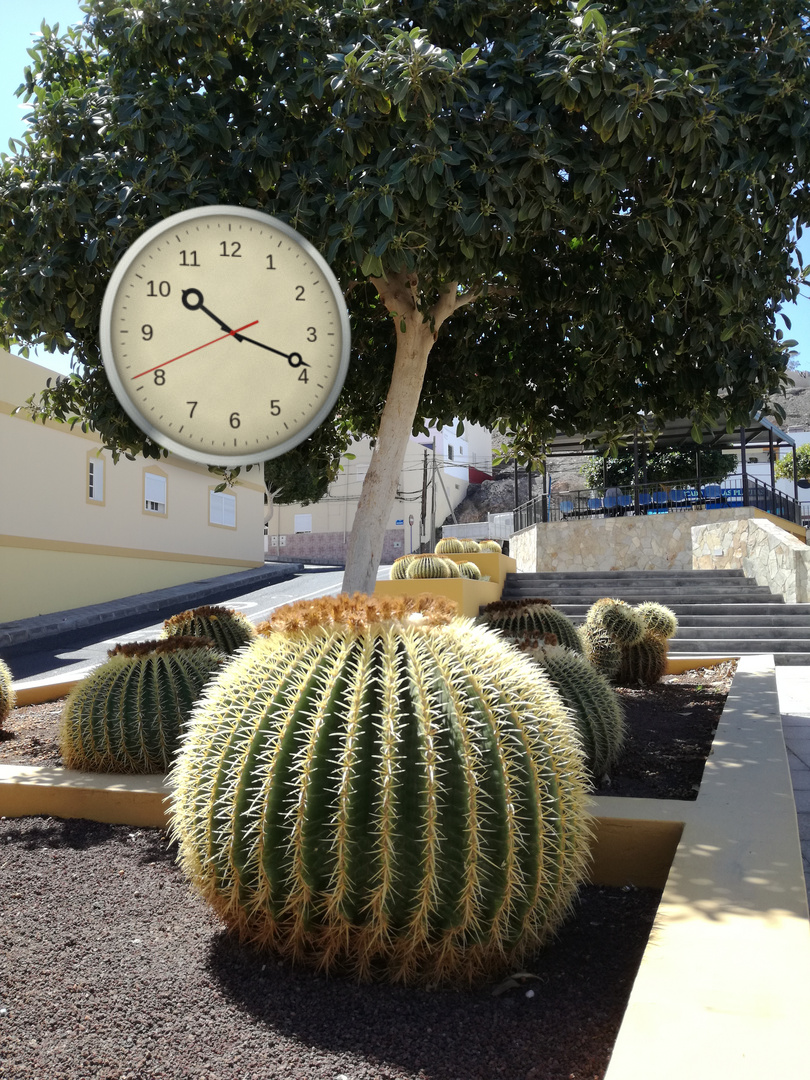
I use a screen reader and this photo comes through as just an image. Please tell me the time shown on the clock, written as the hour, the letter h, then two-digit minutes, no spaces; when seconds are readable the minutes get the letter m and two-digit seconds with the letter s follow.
10h18m41s
